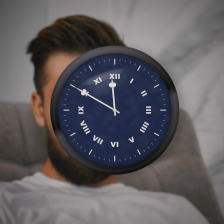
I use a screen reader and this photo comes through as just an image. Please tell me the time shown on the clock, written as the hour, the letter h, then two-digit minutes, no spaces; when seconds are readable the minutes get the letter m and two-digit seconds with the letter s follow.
11h50
